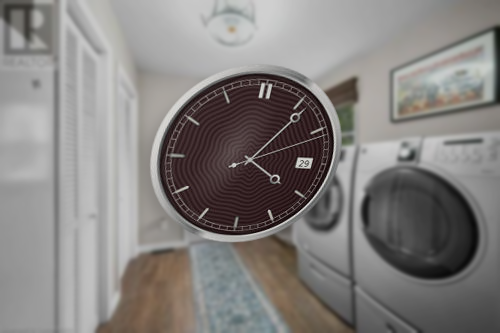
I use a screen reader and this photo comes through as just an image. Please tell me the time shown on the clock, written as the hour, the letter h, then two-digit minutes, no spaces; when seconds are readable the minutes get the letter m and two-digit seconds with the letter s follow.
4h06m11s
